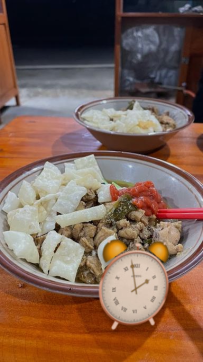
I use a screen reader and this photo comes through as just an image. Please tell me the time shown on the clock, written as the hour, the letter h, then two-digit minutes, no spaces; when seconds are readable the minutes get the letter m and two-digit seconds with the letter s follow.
1h58
